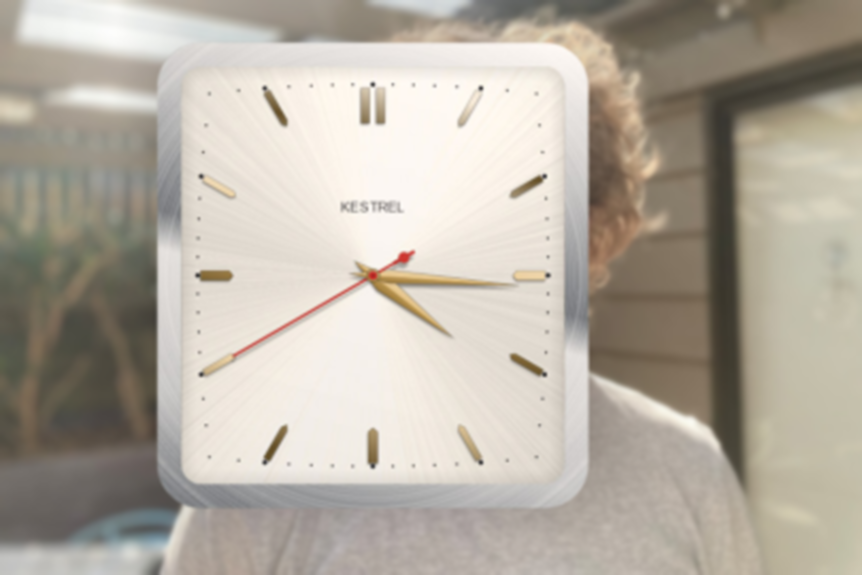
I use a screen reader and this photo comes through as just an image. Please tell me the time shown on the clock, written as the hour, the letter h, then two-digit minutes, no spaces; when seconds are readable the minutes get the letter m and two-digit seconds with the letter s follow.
4h15m40s
